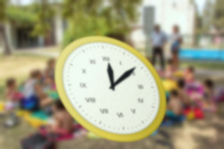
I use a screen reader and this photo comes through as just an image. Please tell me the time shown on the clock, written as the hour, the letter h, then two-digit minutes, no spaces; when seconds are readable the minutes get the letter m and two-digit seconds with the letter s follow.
12h09
